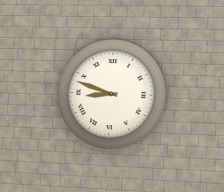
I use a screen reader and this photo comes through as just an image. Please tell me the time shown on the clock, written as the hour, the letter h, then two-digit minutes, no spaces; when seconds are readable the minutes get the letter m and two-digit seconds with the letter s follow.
8h48
